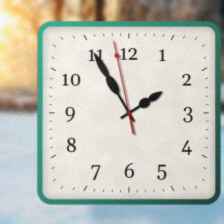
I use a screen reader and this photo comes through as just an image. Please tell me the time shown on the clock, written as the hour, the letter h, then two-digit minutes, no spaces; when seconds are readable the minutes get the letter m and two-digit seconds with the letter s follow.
1h54m58s
